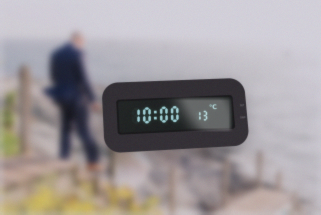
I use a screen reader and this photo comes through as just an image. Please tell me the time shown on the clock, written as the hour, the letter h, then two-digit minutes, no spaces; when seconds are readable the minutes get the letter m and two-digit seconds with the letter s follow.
10h00
